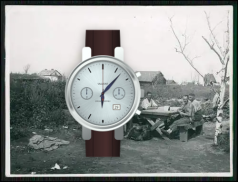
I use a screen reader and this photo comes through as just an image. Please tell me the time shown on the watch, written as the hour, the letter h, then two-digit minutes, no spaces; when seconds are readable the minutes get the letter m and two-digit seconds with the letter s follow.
6h07
